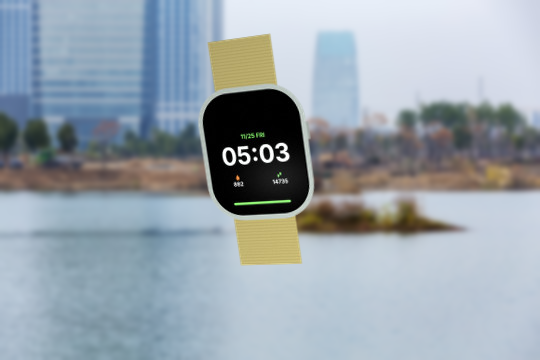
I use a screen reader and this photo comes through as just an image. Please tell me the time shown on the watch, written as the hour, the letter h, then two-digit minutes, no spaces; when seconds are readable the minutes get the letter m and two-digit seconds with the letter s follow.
5h03
